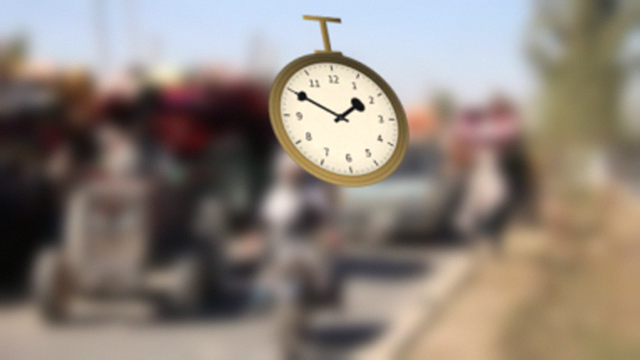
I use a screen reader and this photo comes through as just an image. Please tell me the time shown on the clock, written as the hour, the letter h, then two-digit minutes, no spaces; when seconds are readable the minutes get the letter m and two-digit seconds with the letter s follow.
1h50
